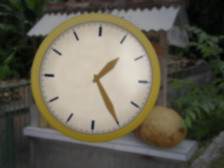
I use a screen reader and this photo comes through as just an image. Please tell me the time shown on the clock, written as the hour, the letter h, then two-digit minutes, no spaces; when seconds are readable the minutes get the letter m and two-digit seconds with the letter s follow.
1h25
